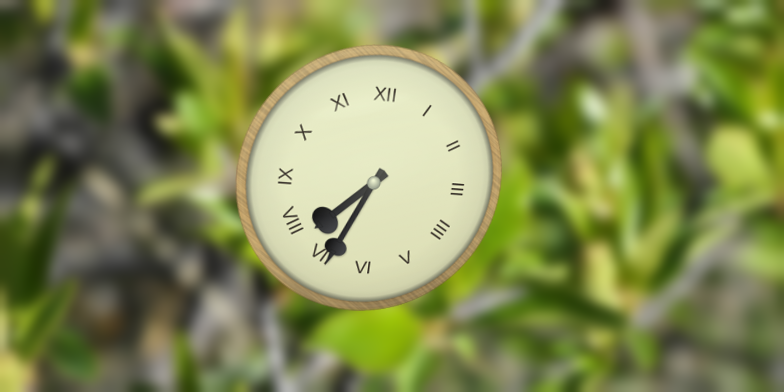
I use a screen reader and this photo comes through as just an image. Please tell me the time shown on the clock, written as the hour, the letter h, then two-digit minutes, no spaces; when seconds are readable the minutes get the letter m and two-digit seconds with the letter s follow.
7h34
